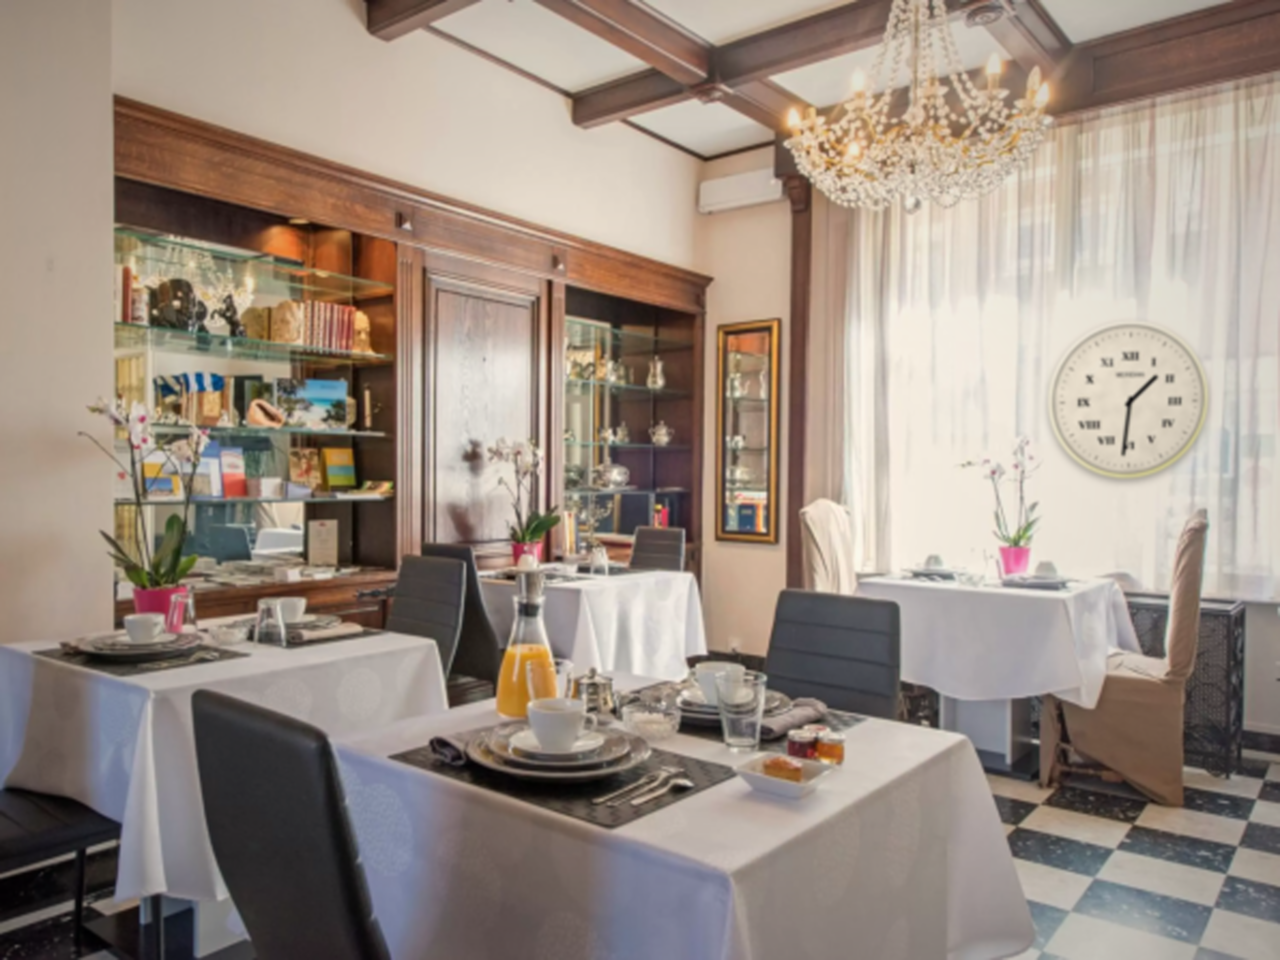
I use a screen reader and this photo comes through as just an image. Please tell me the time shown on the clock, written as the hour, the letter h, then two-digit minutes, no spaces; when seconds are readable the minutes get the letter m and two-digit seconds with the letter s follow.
1h31
